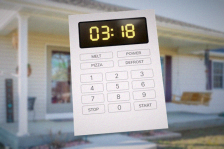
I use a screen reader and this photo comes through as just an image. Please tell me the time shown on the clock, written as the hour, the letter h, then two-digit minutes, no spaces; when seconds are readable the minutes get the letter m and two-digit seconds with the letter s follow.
3h18
